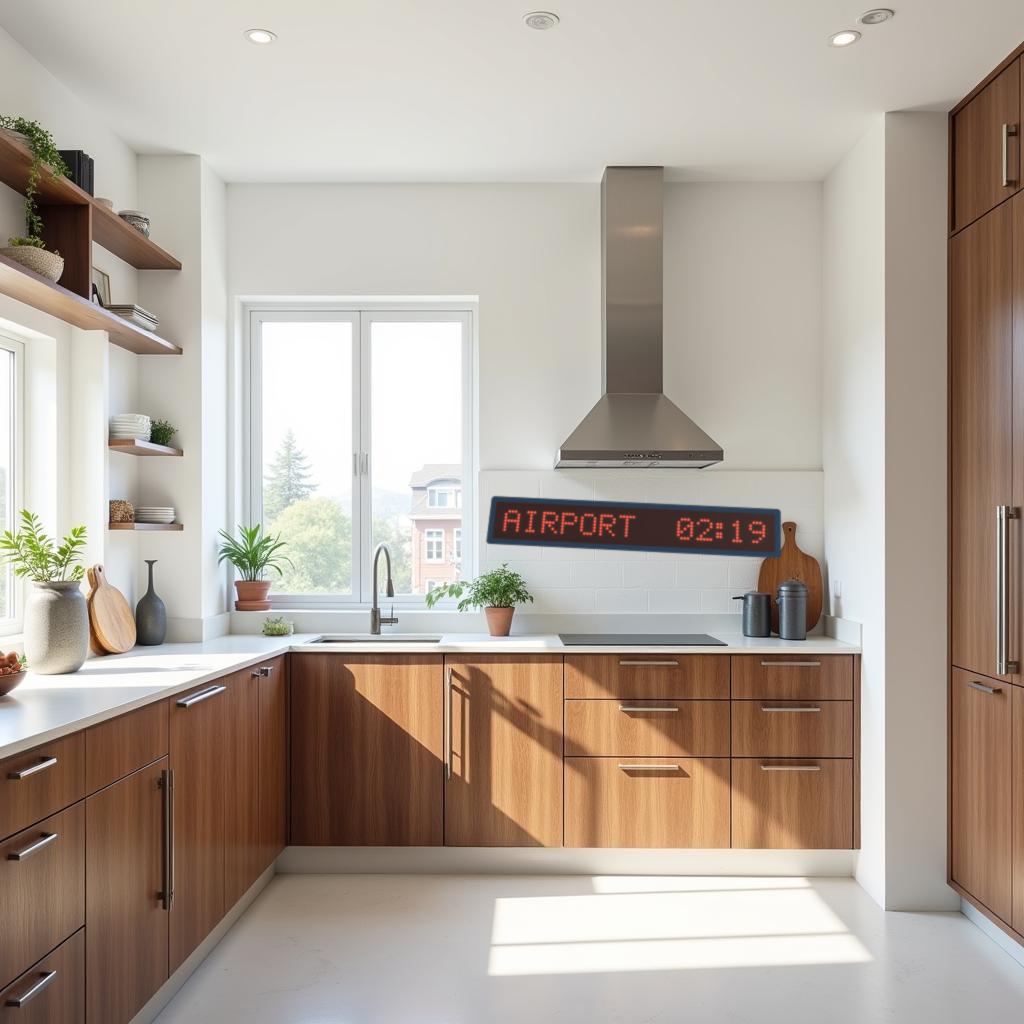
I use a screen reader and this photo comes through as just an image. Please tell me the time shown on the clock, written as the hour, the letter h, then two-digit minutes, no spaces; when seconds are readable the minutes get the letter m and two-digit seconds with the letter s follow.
2h19
